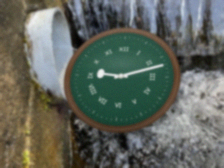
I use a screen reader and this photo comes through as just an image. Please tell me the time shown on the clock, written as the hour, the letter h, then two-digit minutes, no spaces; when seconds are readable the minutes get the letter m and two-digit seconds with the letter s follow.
9h12
